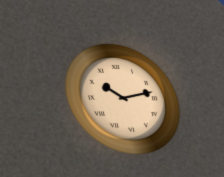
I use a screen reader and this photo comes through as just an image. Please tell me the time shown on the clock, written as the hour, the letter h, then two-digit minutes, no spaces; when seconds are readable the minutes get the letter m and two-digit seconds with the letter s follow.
10h13
